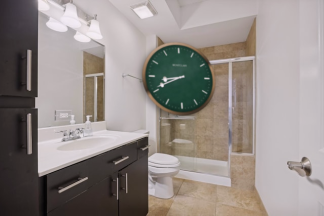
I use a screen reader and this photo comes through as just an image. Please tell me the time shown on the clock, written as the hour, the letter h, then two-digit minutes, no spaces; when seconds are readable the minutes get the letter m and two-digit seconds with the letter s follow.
8h41
